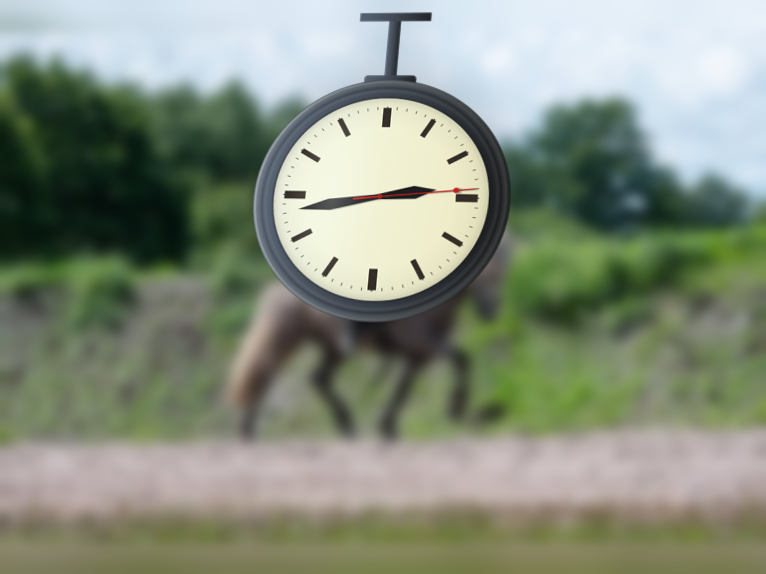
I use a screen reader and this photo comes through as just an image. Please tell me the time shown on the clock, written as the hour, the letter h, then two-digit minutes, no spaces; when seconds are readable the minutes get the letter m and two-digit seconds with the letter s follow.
2h43m14s
